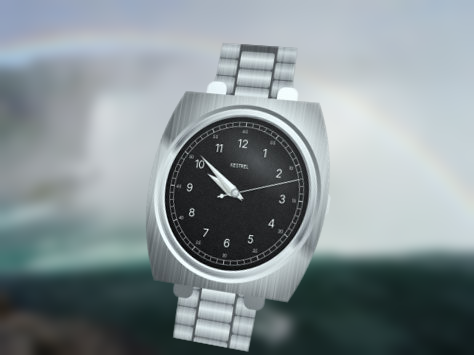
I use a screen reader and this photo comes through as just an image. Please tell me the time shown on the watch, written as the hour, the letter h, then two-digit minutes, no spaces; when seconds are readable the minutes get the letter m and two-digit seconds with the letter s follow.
9h51m12s
